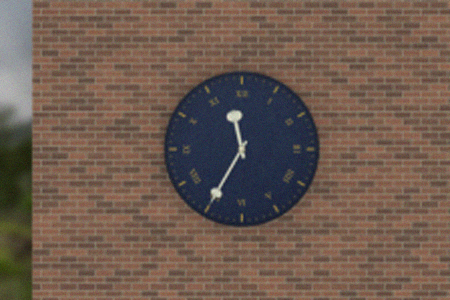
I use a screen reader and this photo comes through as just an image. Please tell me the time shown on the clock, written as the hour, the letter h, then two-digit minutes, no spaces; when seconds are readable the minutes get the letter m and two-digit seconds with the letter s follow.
11h35
